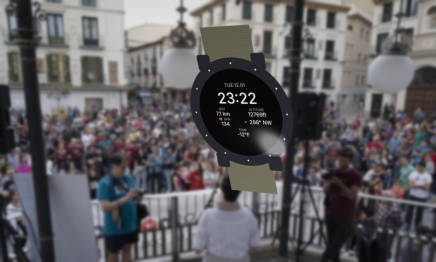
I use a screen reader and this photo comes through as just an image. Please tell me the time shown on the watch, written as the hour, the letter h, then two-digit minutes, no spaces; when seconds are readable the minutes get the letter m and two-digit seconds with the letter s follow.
23h22
